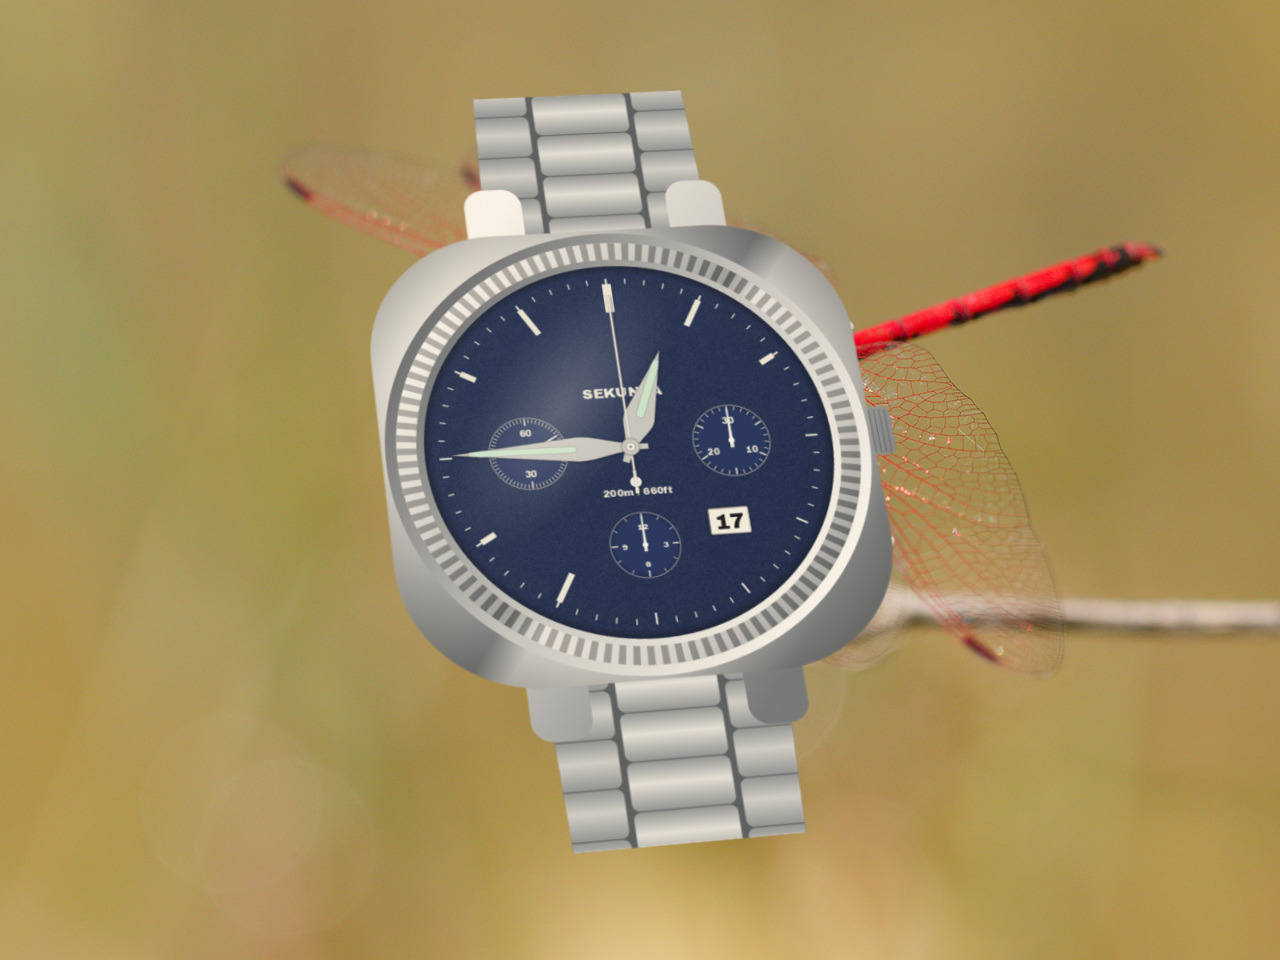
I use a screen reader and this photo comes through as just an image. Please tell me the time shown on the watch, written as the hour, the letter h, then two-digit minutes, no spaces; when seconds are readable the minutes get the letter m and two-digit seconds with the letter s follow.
12h45m10s
